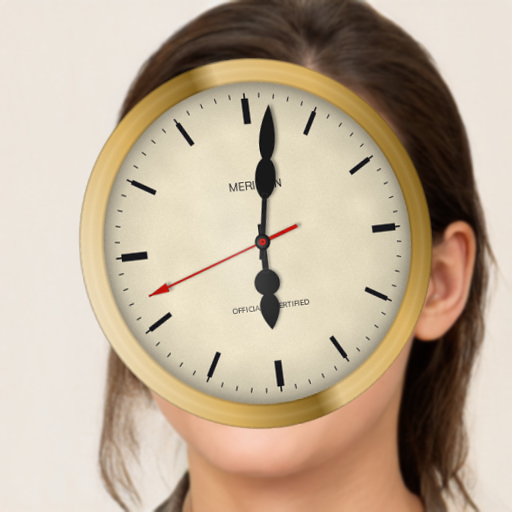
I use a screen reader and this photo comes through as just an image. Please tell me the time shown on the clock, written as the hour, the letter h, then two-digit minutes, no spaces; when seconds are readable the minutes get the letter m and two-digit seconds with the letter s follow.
6h01m42s
